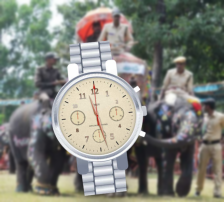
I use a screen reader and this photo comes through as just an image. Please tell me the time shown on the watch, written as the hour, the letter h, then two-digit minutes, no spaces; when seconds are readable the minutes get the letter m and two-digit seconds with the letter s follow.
11h28
